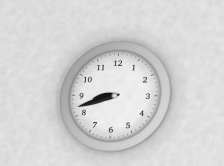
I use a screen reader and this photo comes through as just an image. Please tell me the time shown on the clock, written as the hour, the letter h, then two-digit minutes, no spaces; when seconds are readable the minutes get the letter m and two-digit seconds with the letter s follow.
8h42
